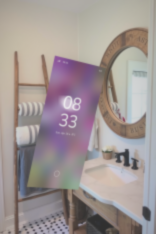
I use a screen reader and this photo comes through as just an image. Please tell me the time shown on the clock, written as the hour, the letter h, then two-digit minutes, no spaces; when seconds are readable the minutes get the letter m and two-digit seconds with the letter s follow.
8h33
